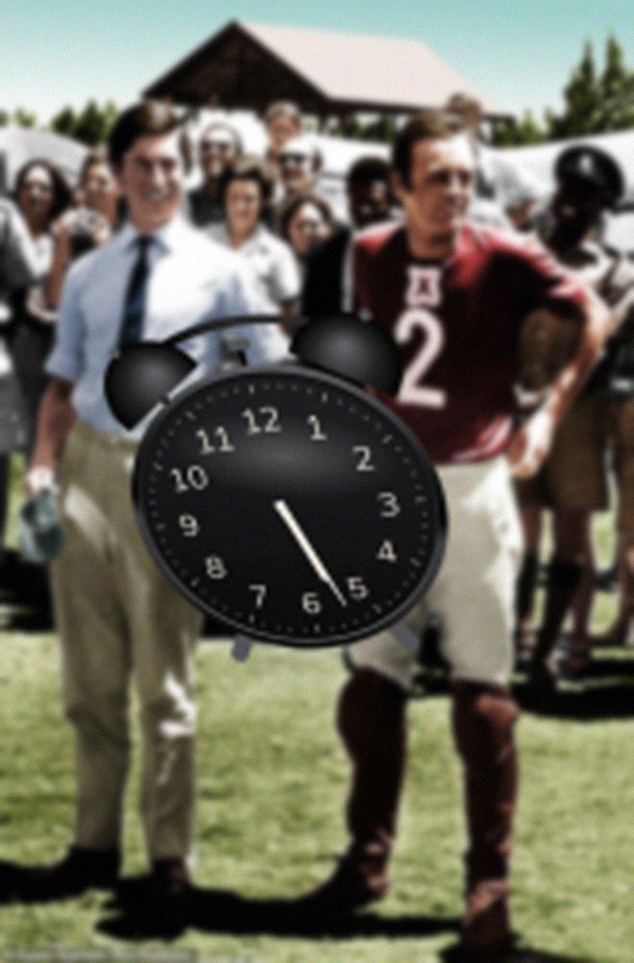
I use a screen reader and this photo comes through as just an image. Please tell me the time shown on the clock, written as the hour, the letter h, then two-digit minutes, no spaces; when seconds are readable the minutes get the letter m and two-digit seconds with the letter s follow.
5h27
